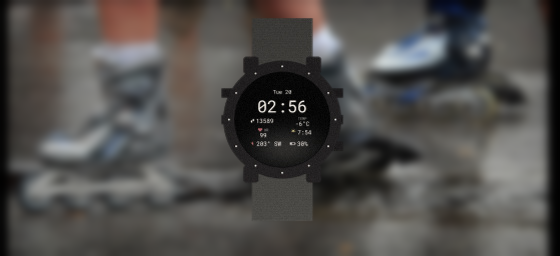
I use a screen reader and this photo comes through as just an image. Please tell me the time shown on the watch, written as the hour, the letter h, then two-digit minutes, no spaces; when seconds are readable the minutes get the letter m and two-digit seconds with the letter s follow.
2h56
